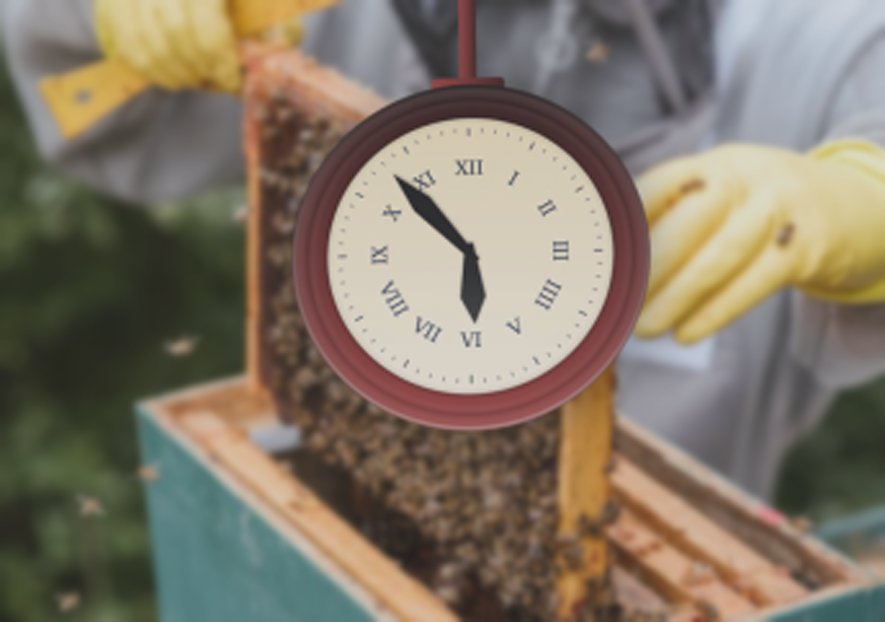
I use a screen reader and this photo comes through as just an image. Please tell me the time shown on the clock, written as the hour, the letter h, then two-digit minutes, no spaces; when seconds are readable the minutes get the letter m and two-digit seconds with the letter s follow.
5h53
